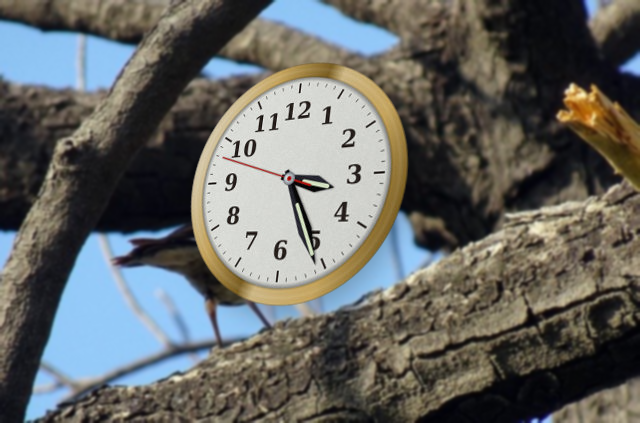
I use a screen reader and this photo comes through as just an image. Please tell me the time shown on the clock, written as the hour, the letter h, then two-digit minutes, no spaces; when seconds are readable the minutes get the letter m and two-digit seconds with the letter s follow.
3h25m48s
